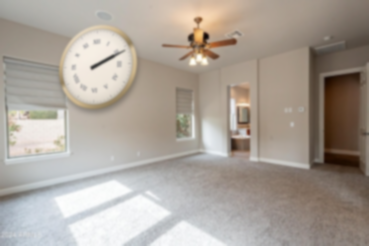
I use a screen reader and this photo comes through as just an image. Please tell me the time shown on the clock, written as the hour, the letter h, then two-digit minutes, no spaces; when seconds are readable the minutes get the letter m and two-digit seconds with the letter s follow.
2h11
